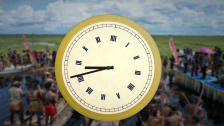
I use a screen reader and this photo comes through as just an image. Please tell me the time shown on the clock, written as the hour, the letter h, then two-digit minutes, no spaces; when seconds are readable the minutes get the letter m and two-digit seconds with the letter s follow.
8h41
